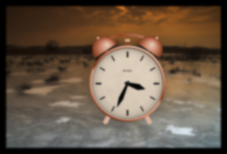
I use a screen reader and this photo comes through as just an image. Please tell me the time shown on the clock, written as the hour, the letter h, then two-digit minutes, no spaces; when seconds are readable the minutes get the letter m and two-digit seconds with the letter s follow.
3h34
